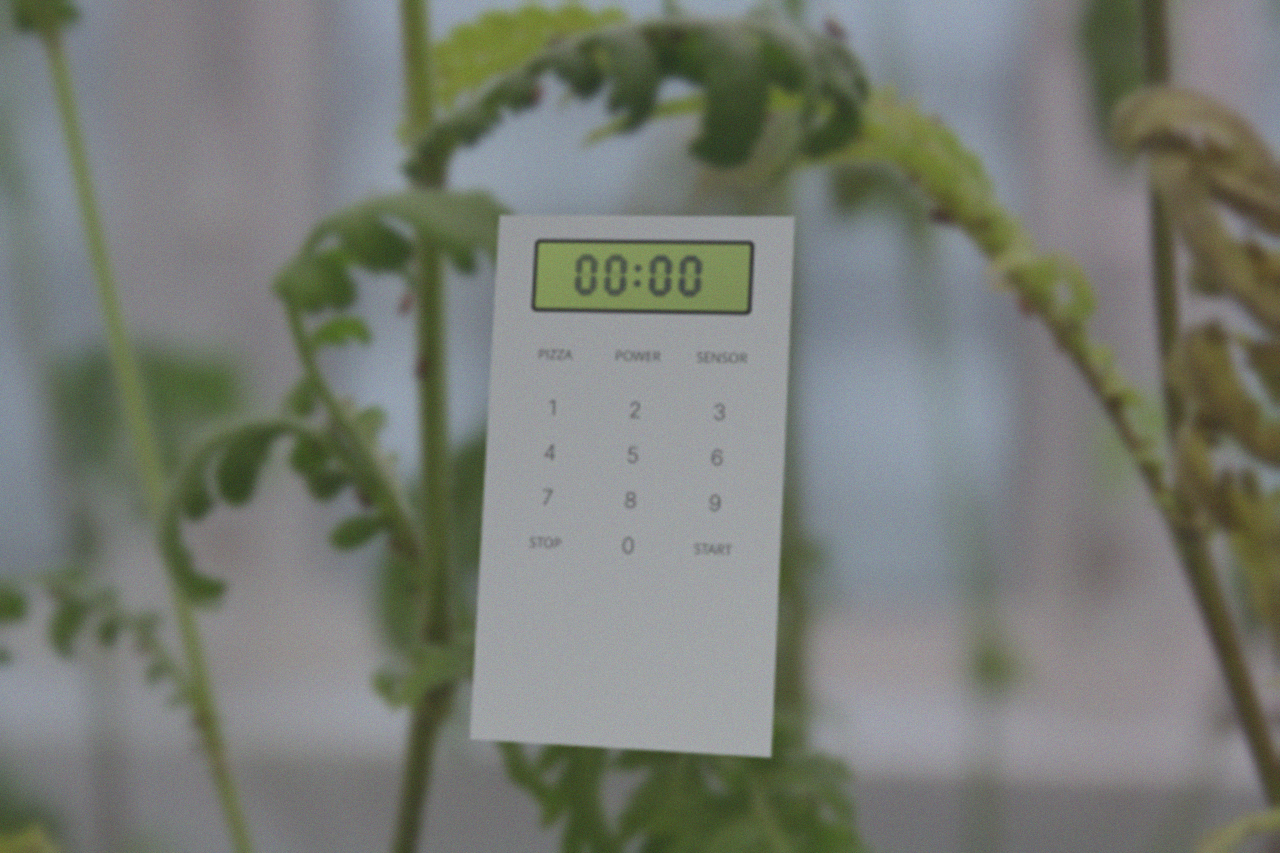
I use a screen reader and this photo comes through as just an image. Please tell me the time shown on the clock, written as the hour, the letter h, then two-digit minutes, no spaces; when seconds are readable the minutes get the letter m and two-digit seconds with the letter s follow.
0h00
